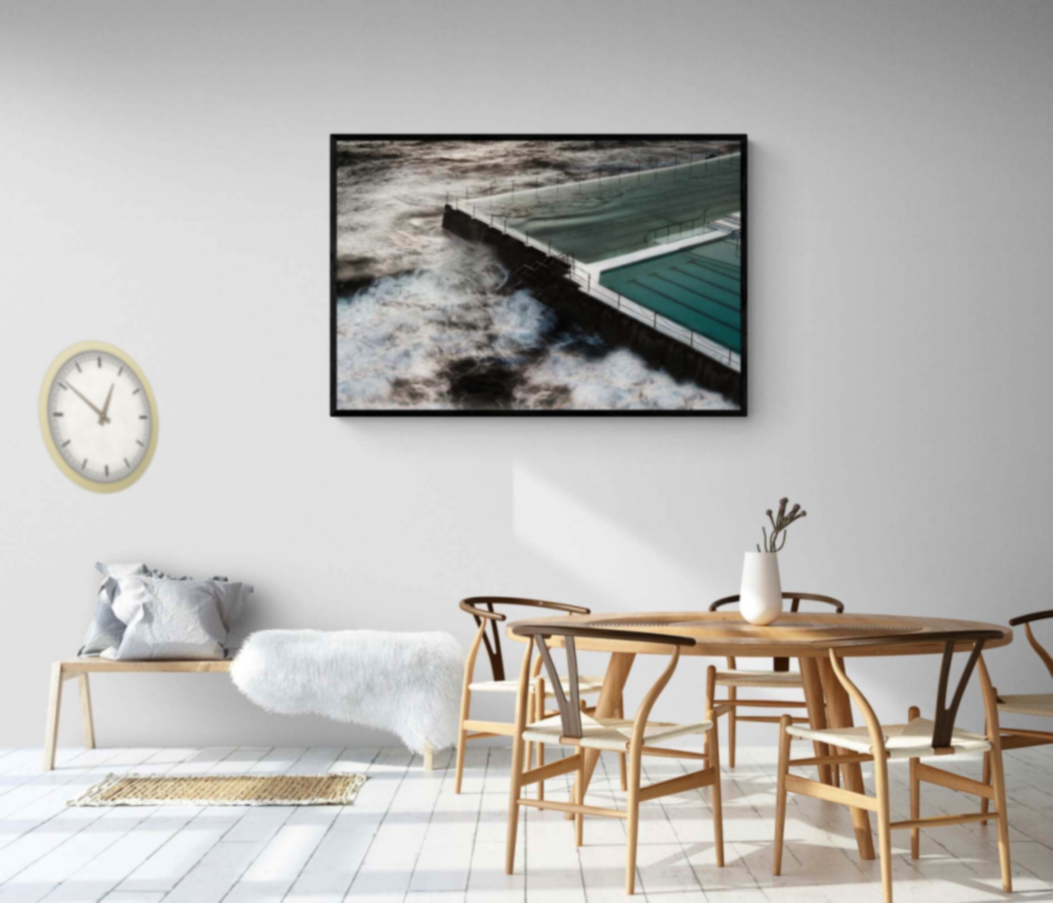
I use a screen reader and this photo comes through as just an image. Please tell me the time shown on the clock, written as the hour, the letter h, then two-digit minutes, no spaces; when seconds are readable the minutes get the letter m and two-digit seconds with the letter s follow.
12h51
